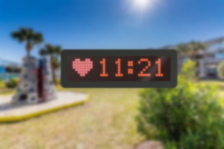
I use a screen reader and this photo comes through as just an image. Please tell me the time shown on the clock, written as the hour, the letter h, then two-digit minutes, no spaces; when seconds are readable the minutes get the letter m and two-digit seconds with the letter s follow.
11h21
